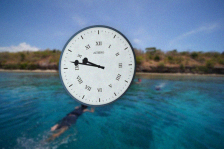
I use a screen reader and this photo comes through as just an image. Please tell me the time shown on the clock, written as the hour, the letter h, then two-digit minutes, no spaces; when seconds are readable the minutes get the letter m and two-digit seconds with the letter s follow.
9h47
